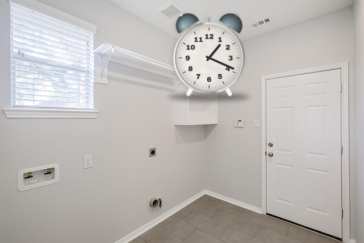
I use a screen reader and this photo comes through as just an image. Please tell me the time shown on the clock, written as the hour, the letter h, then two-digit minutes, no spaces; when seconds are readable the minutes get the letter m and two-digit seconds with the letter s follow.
1h19
